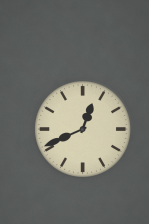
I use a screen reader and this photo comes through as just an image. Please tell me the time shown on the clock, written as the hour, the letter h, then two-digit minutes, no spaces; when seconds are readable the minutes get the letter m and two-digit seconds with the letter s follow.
12h41
